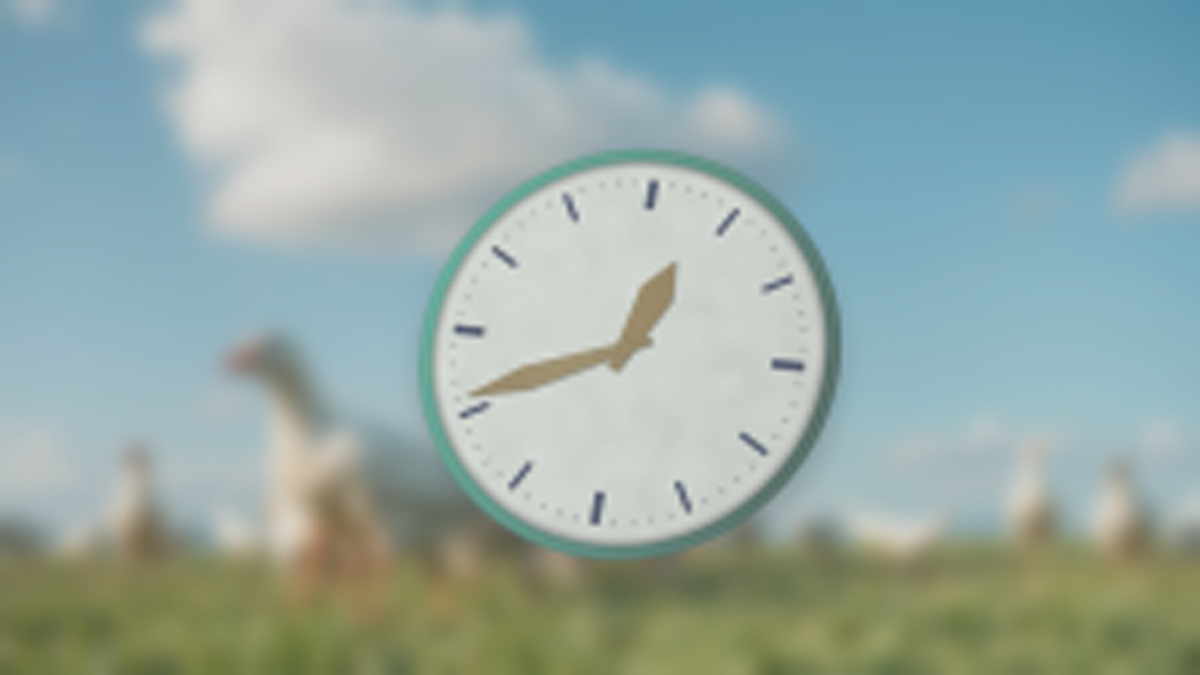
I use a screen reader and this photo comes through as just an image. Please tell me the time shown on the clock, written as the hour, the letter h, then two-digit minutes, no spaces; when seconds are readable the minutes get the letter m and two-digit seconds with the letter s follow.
12h41
